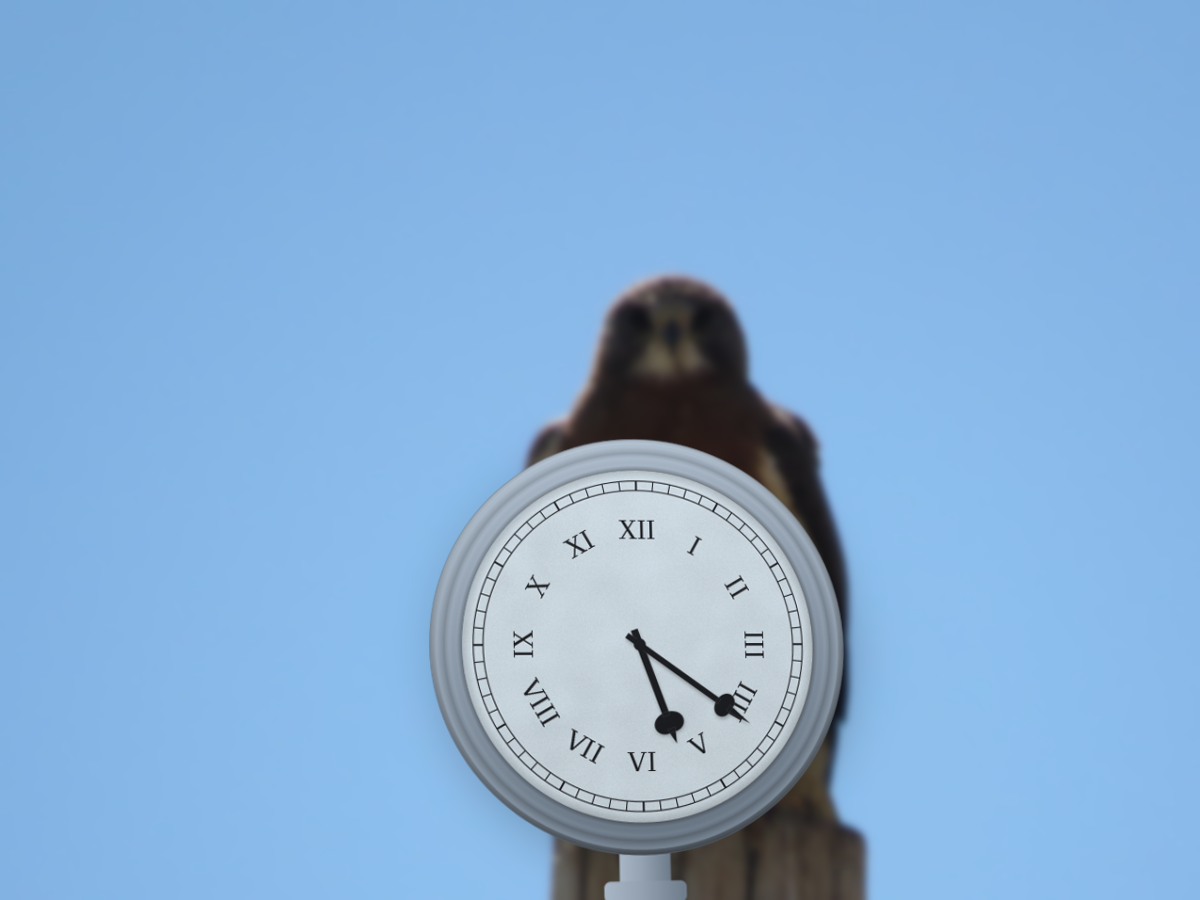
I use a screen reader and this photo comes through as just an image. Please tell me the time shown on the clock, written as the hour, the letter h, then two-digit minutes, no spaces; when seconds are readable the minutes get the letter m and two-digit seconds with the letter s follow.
5h21
